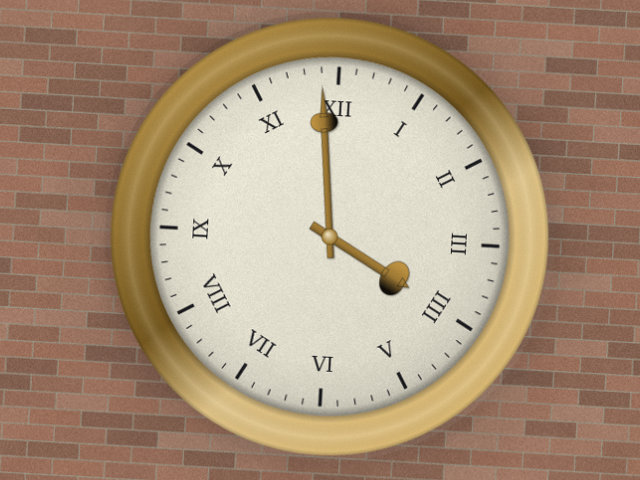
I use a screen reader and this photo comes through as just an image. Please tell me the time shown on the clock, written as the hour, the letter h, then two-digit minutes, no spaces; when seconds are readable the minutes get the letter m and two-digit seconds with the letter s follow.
3h59
